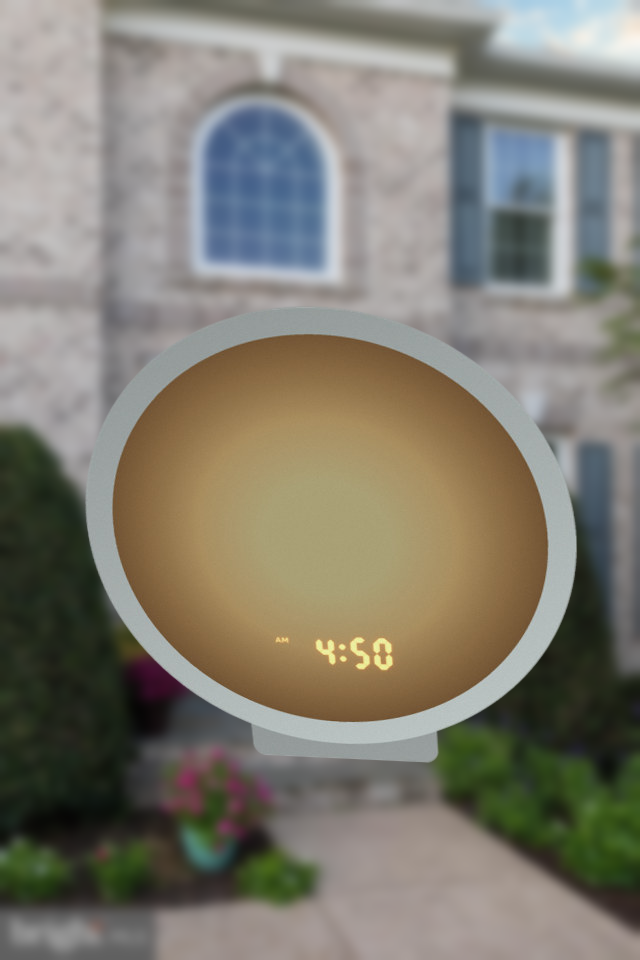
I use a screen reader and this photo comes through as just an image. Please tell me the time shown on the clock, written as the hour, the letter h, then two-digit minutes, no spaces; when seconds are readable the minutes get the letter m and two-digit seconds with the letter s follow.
4h50
